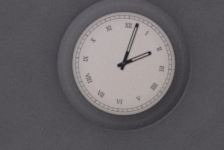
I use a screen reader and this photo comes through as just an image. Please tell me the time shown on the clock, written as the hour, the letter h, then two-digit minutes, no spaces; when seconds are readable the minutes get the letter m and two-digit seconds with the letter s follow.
2h02
